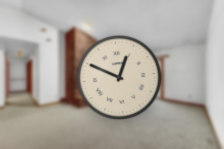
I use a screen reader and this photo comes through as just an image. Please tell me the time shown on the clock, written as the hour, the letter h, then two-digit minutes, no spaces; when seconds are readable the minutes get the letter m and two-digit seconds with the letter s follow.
12h50
